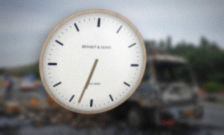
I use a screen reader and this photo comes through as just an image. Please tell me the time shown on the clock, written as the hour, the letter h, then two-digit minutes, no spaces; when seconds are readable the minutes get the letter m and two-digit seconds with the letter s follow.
6h33
